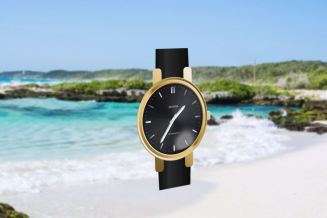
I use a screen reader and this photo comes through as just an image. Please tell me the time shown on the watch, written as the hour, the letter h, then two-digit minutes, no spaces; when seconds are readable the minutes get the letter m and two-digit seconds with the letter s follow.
1h36
